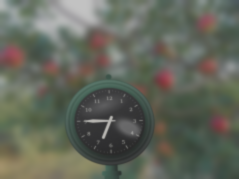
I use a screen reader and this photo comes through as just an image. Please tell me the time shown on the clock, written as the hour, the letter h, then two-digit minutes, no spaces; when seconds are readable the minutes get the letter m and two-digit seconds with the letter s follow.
6h45
